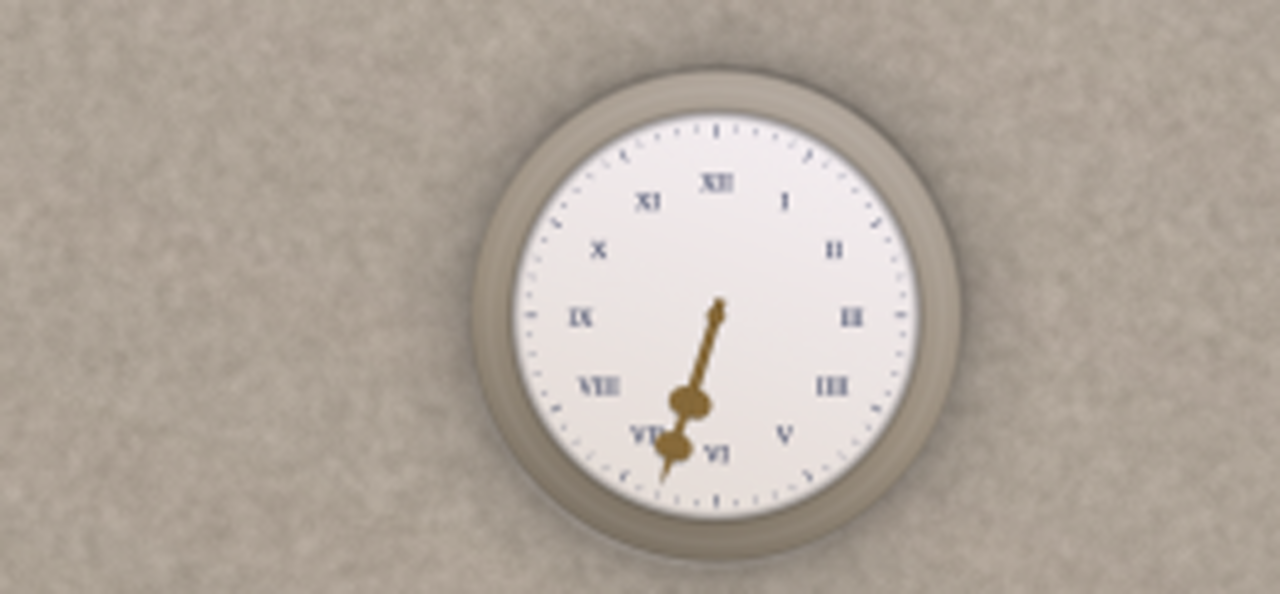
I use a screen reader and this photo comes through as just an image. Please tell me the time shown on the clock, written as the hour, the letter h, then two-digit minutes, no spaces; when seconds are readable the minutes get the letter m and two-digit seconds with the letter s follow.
6h33
